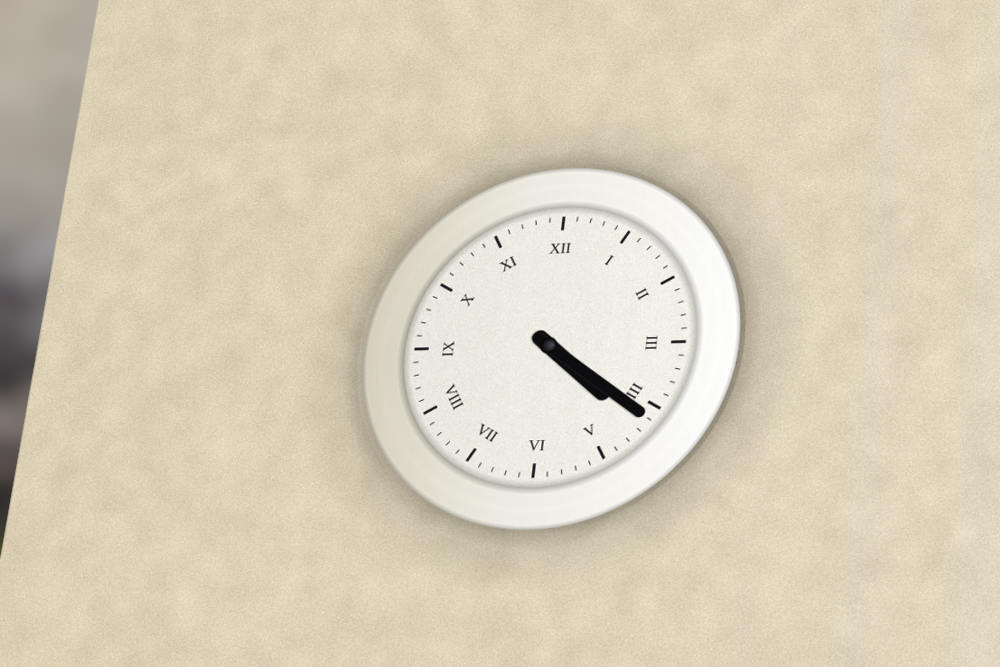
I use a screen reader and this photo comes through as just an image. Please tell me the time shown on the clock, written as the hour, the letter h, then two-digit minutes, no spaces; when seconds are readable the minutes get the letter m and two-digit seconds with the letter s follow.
4h21
